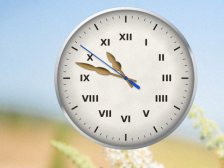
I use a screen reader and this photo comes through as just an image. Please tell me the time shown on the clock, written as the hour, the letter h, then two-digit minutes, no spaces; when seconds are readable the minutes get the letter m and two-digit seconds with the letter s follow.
10h47m51s
